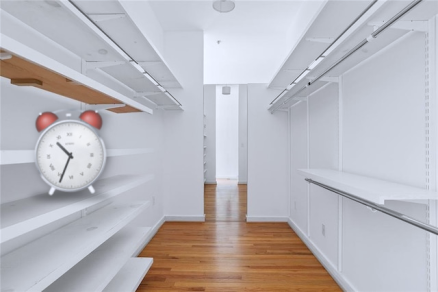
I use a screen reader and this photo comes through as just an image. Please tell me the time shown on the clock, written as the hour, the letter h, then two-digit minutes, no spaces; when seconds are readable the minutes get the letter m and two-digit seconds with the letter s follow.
10h34
